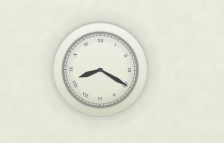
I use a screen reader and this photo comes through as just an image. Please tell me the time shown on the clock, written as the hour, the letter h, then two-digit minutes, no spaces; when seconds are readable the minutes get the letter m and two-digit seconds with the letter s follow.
8h20
